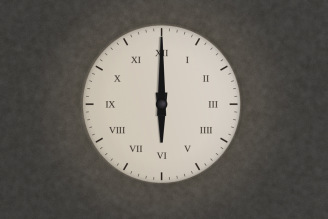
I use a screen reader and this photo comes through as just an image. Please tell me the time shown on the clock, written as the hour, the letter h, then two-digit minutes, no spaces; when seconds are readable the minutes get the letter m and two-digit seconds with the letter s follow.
6h00
